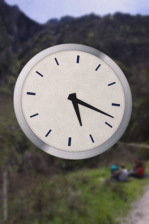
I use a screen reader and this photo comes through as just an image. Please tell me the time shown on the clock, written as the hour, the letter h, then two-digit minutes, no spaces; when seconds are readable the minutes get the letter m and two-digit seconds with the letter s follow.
5h18
